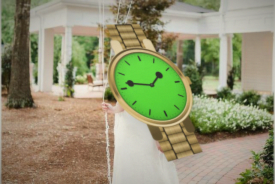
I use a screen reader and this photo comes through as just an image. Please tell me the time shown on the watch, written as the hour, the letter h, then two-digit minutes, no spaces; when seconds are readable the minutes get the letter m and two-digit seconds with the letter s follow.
1h47
